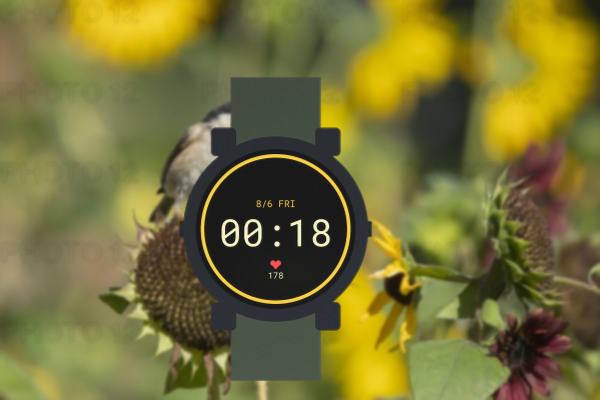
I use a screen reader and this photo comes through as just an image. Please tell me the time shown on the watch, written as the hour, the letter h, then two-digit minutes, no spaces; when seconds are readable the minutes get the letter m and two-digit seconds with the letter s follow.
0h18
